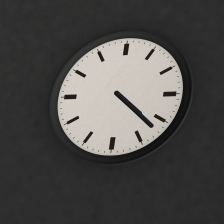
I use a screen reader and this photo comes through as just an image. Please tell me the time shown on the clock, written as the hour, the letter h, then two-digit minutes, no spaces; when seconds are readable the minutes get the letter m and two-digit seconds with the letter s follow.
4h22
